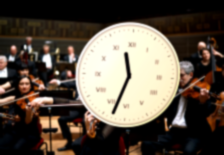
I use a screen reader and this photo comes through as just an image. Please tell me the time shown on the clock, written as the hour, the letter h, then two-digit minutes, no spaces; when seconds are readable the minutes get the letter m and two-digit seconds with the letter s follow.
11h33
